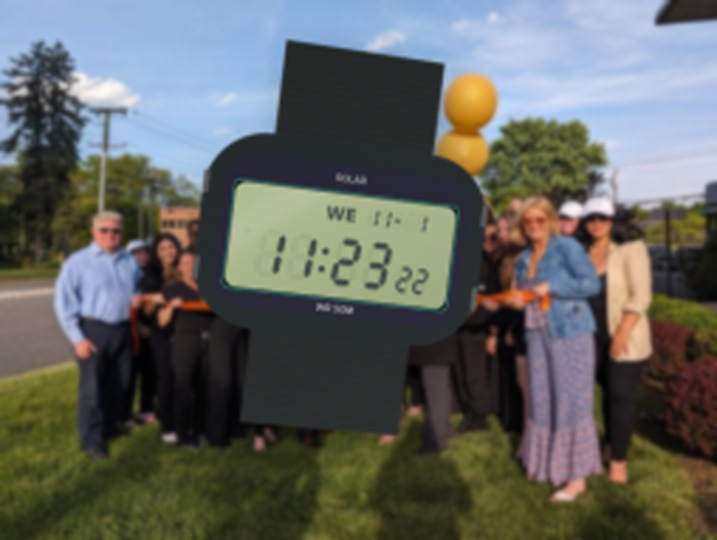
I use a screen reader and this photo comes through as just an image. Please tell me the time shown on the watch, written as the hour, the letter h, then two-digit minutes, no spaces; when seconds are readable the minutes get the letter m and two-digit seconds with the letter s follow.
11h23m22s
